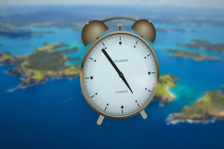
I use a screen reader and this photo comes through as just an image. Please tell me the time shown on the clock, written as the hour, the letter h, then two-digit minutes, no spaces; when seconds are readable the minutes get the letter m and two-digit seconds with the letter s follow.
4h54
